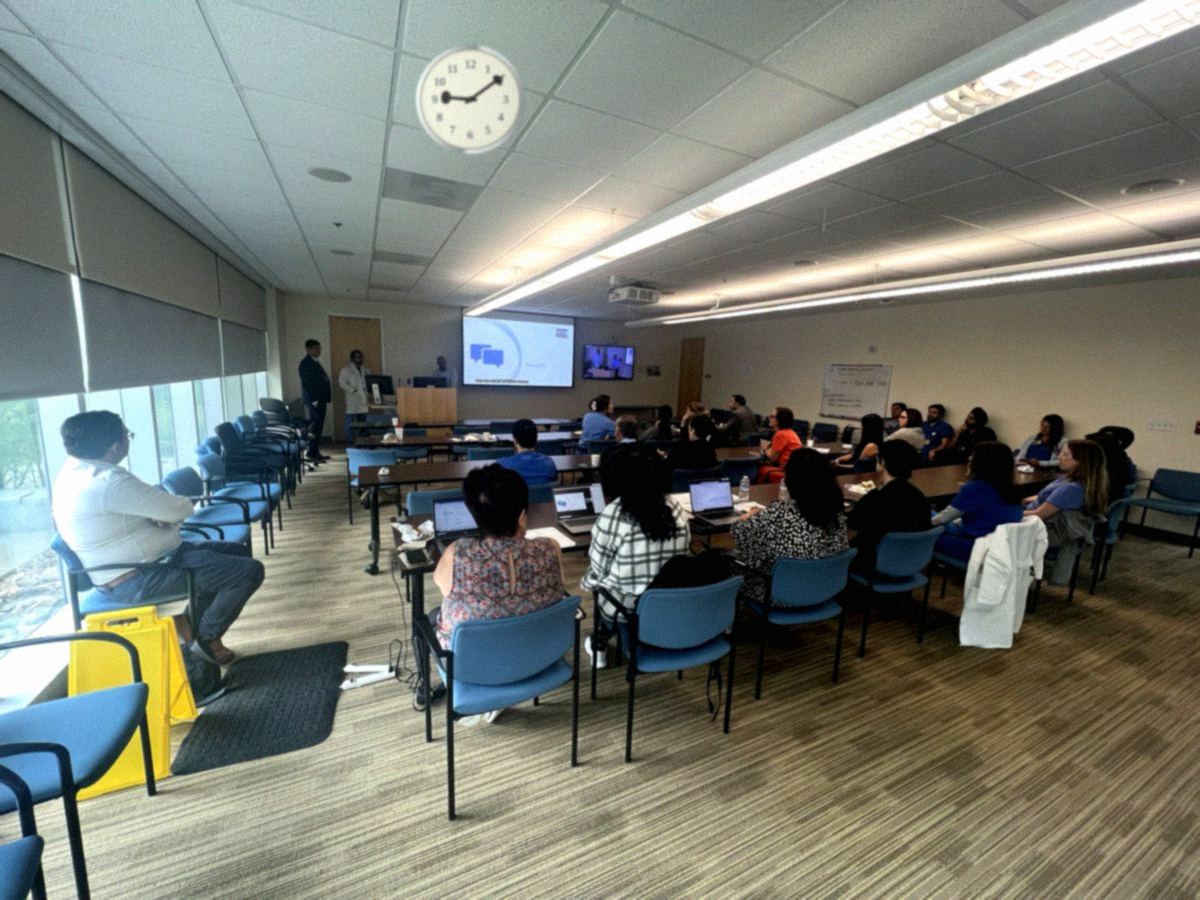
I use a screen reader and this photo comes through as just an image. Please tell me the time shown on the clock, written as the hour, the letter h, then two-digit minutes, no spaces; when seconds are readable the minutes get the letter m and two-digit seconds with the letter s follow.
9h09
